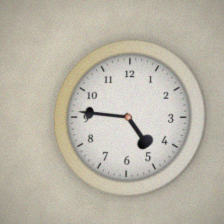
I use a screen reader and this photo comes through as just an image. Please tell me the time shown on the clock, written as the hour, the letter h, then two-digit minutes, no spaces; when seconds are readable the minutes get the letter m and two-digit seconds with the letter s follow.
4h46
